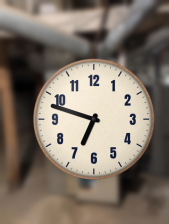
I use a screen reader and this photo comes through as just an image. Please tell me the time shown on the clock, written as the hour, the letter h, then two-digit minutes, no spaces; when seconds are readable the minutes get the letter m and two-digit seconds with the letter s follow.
6h48
